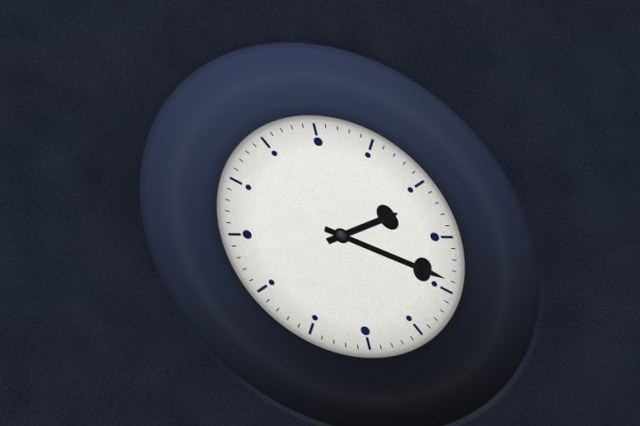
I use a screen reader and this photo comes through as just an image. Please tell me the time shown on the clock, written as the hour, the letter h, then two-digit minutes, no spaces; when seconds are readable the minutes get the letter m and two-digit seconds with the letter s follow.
2h19
